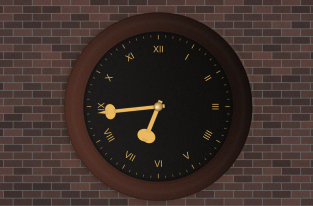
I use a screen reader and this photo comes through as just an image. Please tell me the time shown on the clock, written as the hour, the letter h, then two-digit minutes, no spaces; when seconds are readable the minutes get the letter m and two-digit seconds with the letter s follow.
6h44
